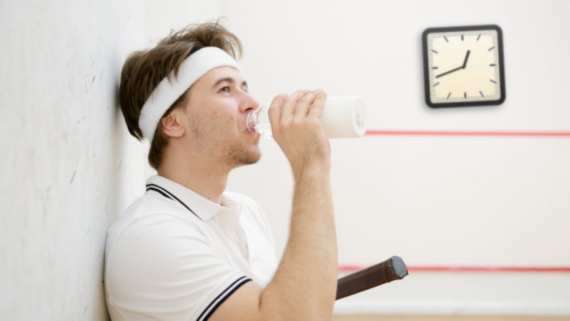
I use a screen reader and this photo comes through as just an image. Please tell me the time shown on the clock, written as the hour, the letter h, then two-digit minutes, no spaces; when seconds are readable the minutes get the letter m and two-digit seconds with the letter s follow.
12h42
